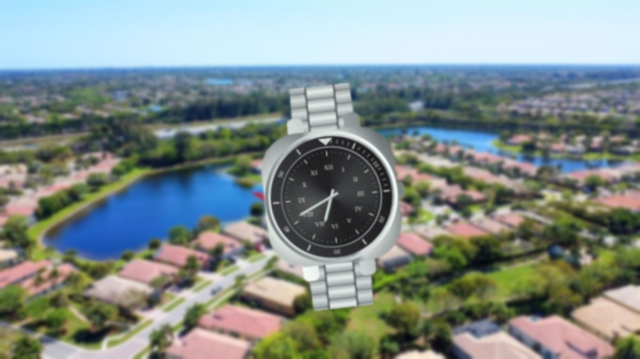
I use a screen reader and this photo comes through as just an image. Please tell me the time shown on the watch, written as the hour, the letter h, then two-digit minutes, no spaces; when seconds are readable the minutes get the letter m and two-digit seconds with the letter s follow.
6h41
